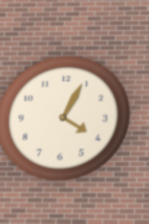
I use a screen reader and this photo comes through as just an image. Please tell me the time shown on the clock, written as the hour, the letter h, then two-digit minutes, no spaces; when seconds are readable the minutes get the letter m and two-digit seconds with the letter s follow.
4h04
